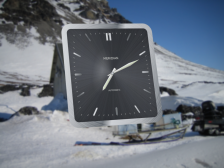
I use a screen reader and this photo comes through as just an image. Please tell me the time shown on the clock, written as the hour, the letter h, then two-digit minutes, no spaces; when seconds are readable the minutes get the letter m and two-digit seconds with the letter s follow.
7h11
